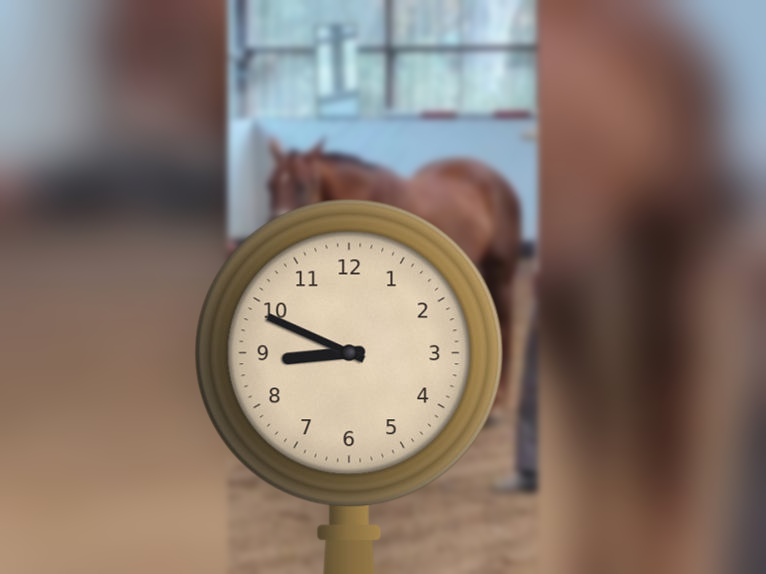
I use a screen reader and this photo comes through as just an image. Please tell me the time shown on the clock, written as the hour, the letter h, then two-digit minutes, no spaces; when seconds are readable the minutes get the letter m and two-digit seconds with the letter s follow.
8h49
